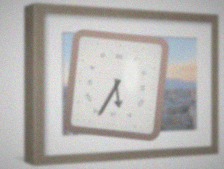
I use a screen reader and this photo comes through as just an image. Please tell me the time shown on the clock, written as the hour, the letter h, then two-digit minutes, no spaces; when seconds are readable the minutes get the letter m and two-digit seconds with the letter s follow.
5h34
